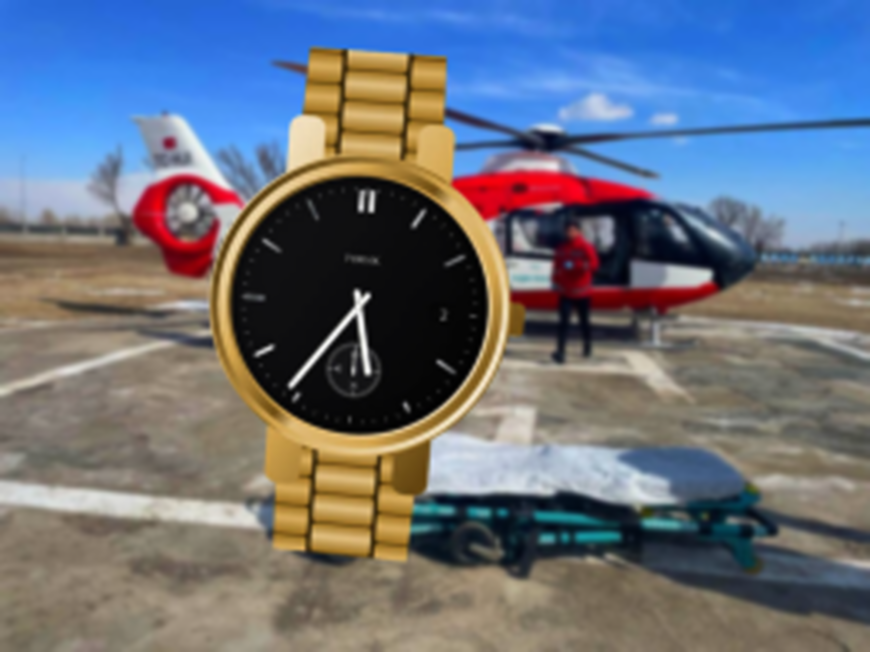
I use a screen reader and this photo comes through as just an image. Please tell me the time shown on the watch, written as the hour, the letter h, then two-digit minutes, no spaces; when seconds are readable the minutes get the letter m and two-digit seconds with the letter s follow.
5h36
